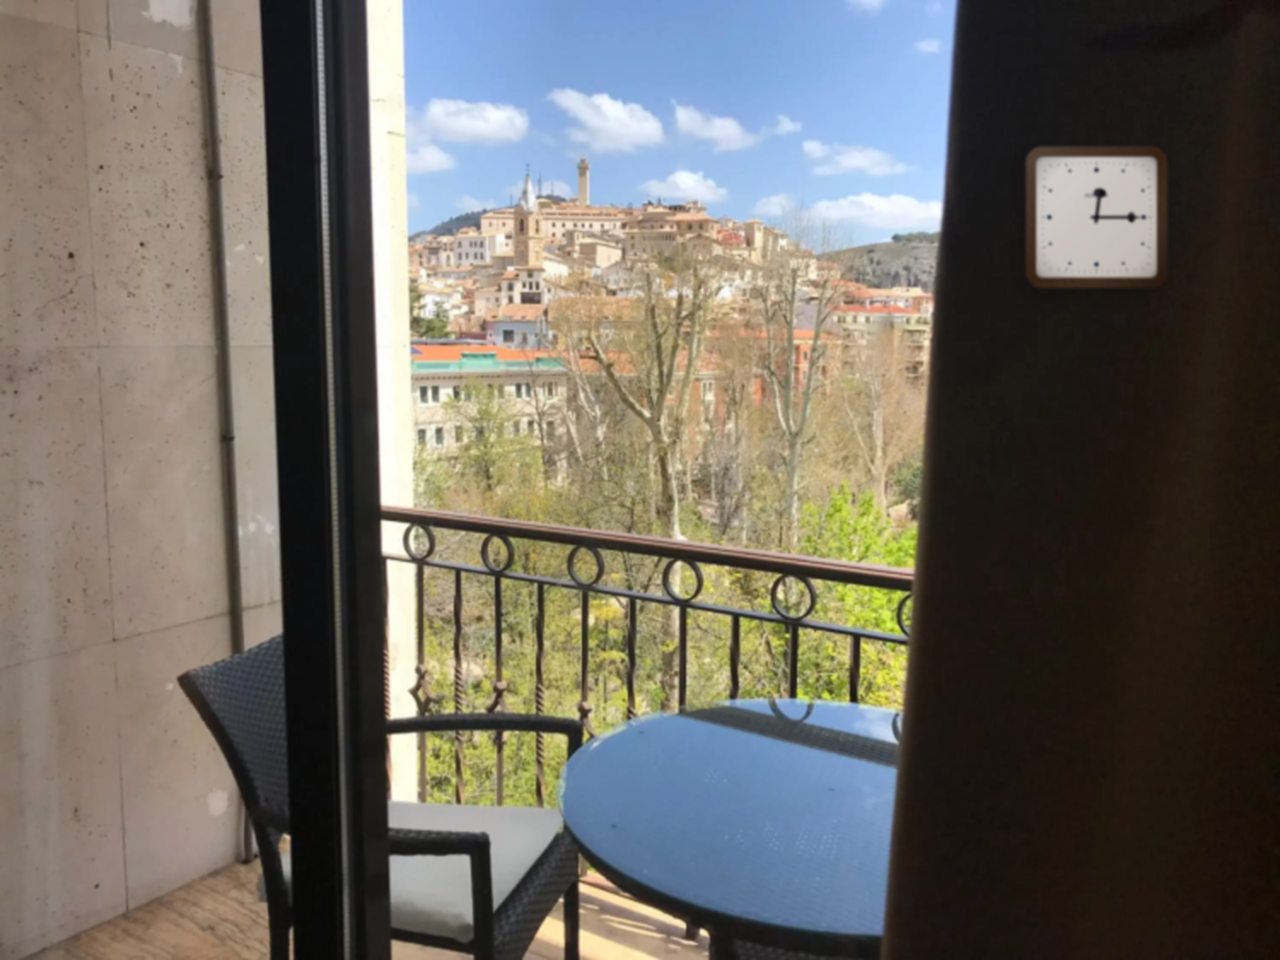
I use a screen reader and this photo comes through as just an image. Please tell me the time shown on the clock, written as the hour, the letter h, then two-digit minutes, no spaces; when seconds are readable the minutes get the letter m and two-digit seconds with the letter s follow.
12h15
